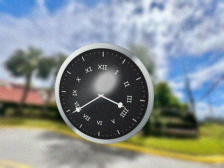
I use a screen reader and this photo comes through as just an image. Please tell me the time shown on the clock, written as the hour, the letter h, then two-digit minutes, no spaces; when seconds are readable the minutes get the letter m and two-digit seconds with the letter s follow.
3h39
